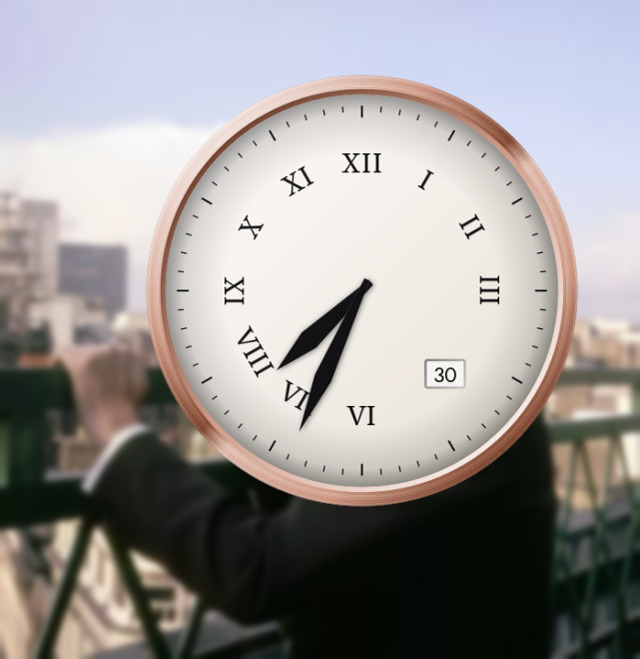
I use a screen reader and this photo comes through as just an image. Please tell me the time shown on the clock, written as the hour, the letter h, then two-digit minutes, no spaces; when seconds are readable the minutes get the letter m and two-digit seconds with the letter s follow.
7h34
